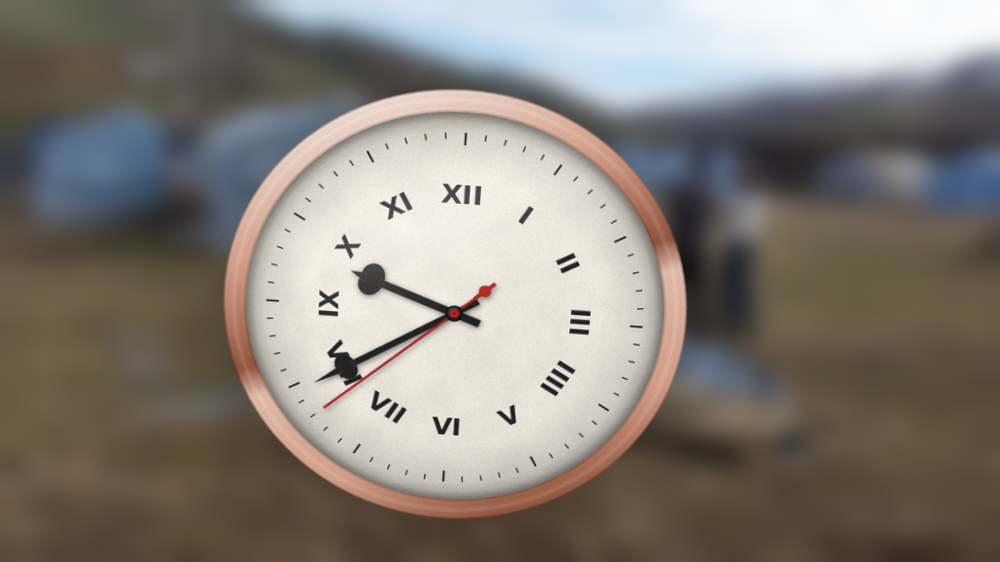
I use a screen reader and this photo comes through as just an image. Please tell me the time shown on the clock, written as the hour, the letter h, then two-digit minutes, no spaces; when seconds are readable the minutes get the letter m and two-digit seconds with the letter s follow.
9h39m38s
